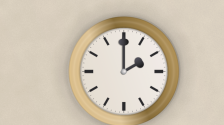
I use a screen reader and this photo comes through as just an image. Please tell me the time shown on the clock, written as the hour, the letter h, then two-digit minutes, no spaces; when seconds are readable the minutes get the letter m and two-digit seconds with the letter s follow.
2h00
